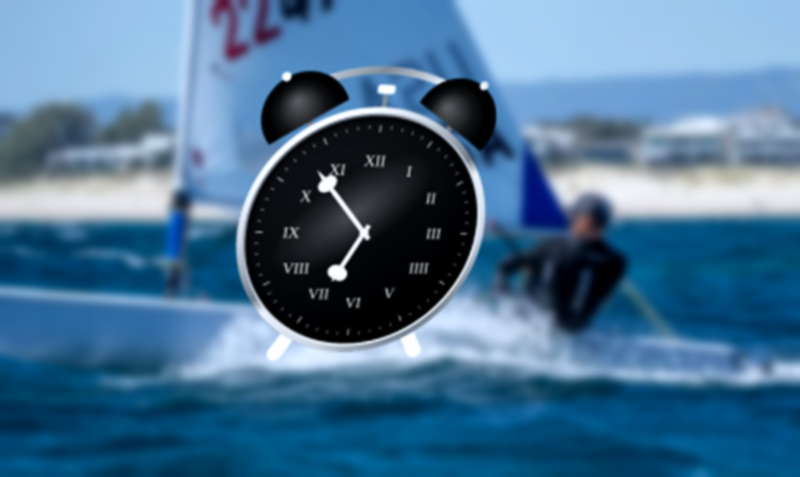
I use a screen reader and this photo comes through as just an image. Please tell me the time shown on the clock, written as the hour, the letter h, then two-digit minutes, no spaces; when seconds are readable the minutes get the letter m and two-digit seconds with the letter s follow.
6h53
